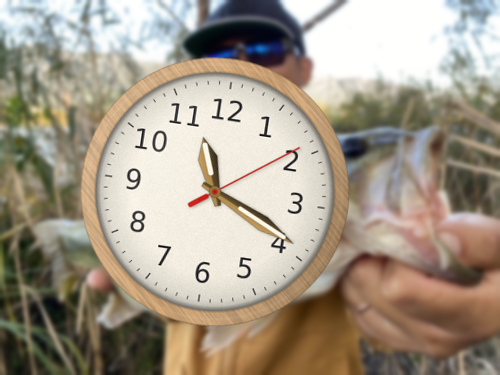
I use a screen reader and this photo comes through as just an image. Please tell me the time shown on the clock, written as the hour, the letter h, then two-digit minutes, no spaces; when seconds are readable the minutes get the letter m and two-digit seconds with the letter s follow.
11h19m09s
